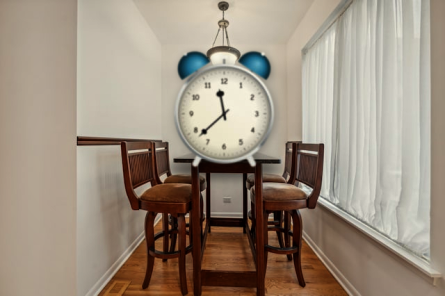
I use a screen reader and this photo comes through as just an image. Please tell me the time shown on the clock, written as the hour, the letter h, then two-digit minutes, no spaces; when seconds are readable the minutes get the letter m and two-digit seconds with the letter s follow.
11h38
